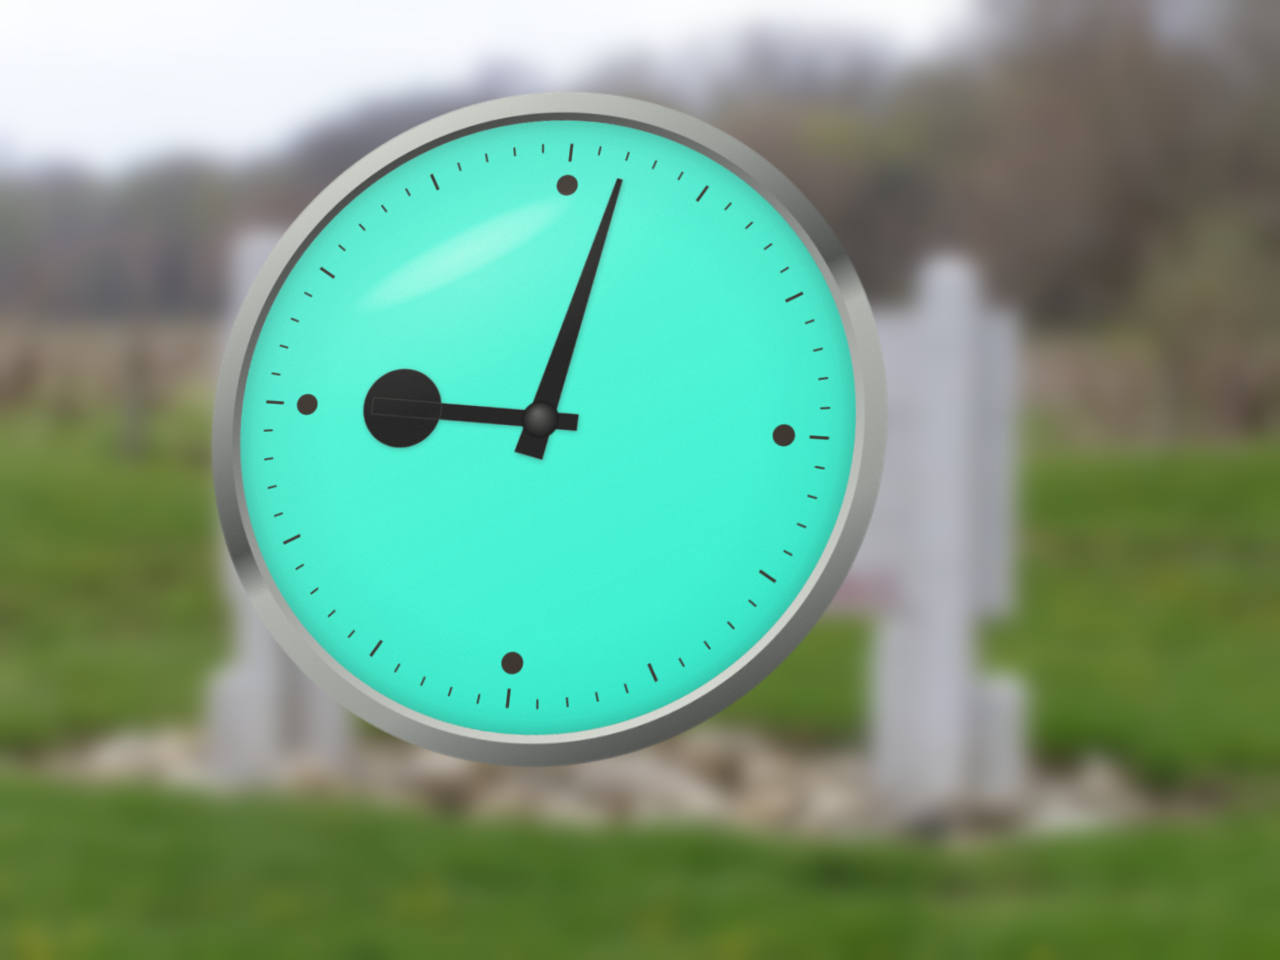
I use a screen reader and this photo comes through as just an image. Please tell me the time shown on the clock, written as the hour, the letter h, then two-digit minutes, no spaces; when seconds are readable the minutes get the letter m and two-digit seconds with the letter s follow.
9h02
